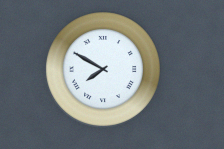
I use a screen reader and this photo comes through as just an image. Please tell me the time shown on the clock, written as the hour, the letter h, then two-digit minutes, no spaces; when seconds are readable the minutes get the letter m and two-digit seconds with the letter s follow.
7h50
